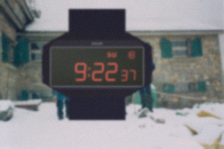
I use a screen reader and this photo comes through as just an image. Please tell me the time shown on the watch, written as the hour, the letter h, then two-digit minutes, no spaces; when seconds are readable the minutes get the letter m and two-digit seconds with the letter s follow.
9h22m37s
